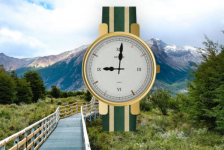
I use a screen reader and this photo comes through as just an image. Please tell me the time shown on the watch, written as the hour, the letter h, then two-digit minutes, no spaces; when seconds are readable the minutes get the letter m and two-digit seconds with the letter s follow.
9h01
